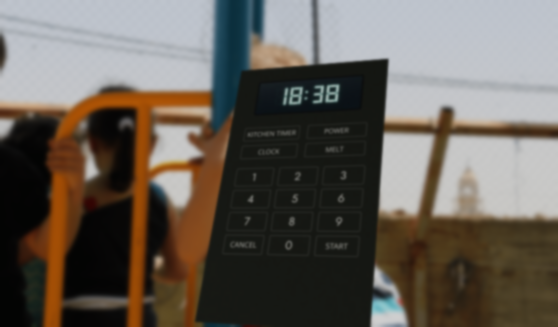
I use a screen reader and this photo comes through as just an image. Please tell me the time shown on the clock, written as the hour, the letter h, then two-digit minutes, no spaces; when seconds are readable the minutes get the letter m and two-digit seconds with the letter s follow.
18h38
